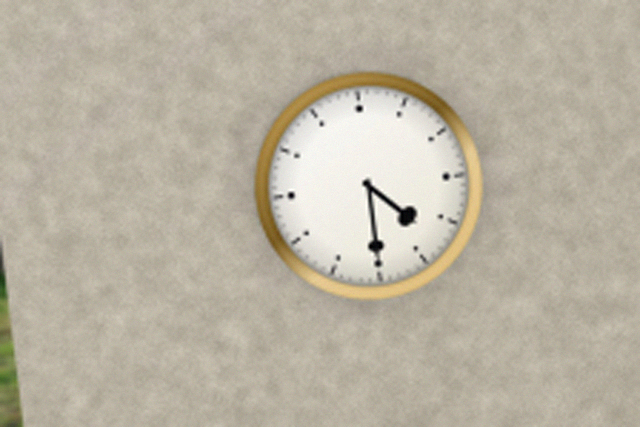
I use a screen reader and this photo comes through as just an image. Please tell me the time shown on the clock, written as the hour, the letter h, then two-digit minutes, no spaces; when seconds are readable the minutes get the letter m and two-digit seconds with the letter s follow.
4h30
